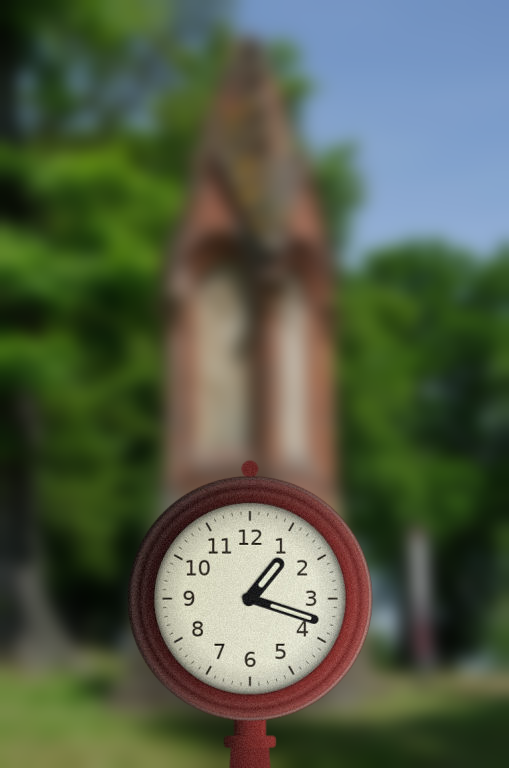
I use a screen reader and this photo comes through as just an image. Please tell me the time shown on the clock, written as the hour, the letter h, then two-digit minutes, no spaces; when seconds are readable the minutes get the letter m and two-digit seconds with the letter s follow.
1h18
